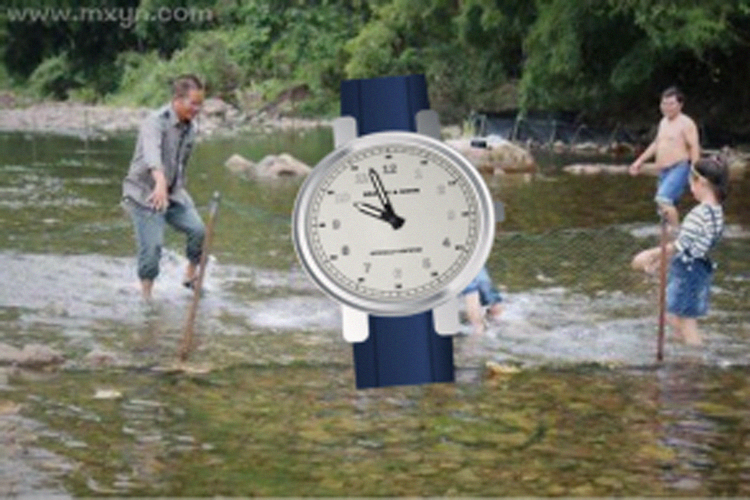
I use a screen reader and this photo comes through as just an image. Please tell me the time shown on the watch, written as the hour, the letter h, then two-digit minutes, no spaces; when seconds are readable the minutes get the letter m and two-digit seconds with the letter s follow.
9h57
